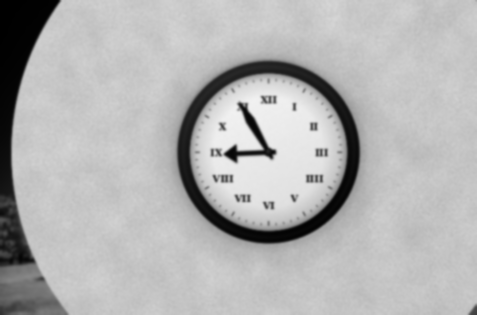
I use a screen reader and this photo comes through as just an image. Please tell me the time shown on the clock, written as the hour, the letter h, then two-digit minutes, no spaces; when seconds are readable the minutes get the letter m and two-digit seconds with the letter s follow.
8h55
